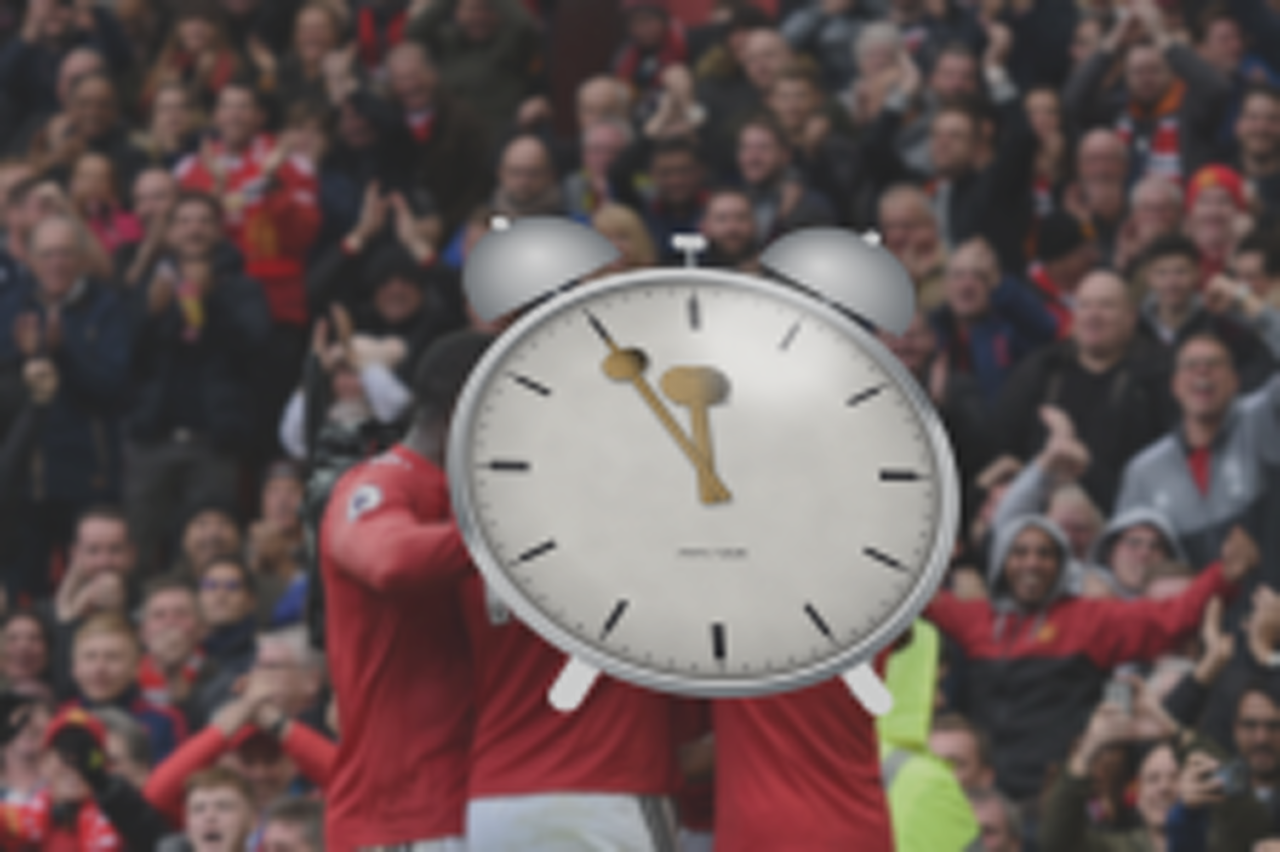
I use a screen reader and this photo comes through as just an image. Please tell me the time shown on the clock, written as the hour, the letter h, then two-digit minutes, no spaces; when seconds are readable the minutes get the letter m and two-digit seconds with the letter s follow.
11h55
